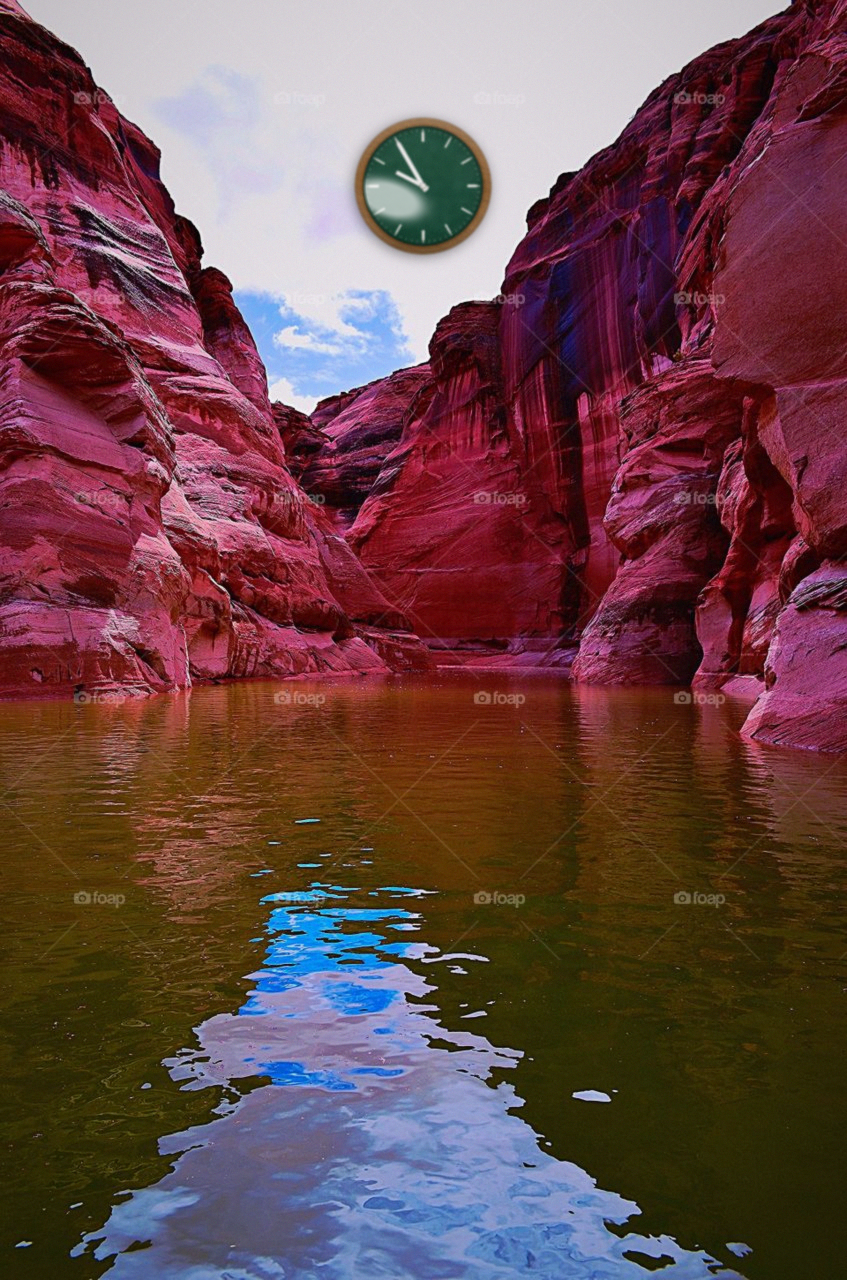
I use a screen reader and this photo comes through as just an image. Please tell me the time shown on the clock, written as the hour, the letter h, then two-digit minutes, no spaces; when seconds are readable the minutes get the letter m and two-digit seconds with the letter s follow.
9h55
